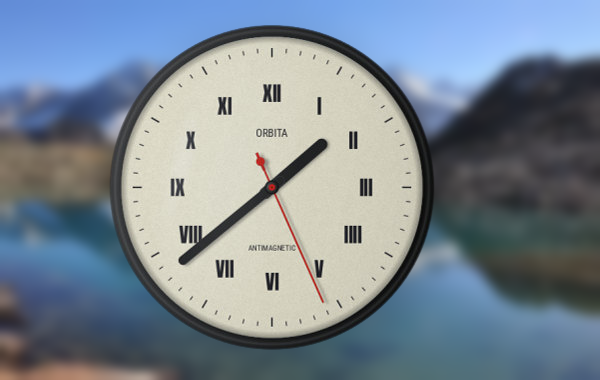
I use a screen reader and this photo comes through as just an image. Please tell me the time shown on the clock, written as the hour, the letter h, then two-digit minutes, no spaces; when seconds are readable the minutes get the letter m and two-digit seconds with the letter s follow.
1h38m26s
